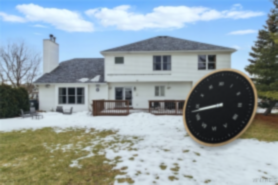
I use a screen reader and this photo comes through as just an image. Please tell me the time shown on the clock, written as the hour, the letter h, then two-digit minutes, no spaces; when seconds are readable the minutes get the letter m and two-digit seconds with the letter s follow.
8h43
